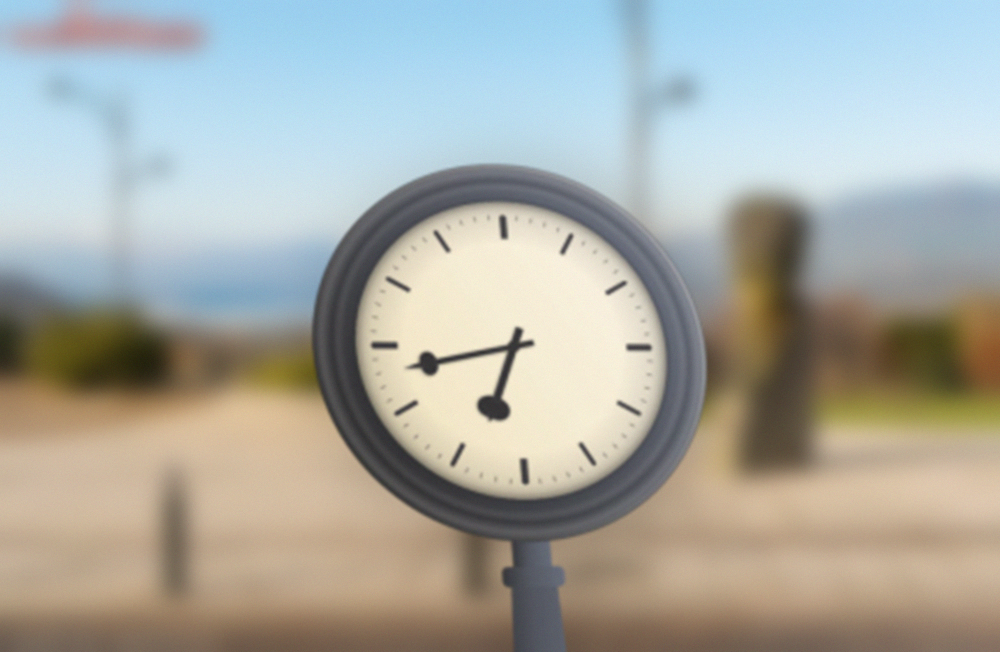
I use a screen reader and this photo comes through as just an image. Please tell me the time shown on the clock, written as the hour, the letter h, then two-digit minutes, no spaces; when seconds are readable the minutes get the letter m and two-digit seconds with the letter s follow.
6h43
